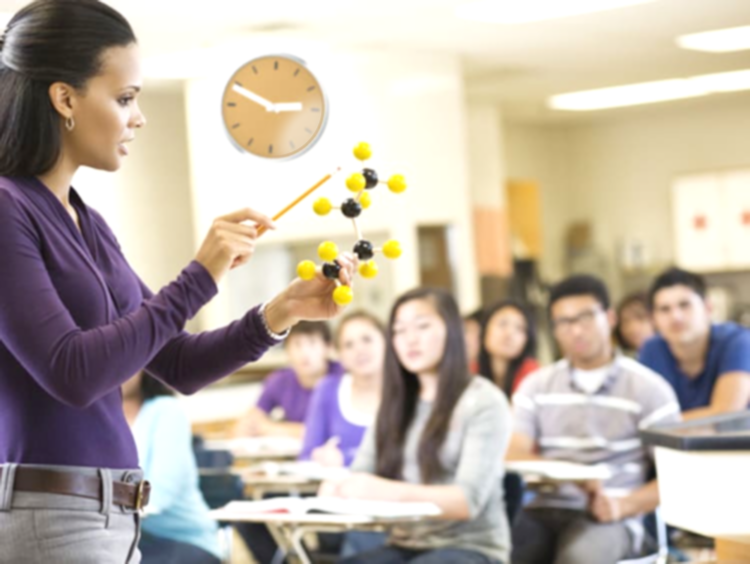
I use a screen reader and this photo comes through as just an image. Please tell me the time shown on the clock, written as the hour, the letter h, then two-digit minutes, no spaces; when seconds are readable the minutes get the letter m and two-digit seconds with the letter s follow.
2h49
